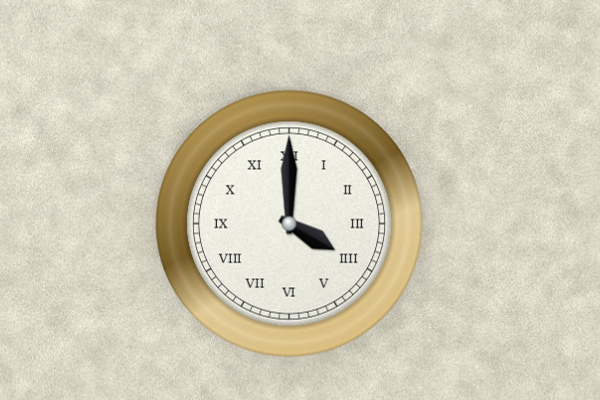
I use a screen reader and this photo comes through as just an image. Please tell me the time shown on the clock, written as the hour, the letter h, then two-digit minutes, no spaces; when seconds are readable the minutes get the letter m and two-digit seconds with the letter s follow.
4h00
